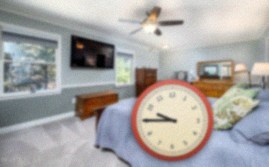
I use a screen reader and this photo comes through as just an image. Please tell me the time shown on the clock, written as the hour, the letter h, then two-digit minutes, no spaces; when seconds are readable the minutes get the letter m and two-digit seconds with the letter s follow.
9h45
